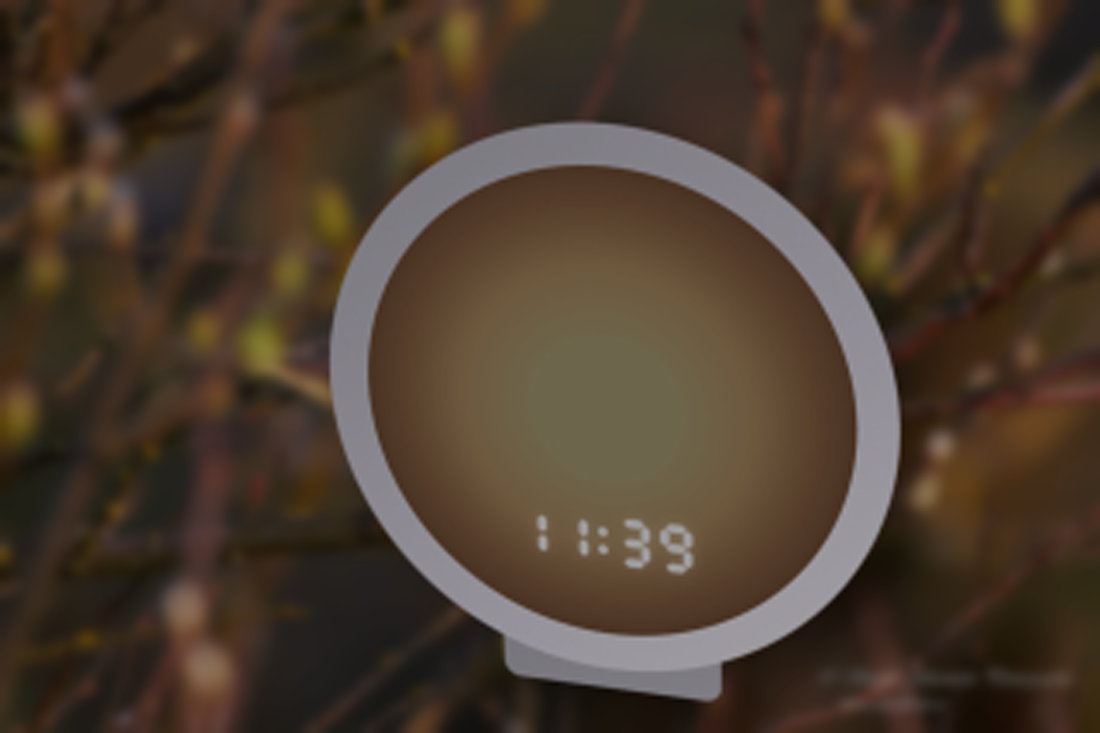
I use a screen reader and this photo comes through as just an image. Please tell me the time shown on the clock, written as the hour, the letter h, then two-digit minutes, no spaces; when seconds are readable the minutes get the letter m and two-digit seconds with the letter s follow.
11h39
